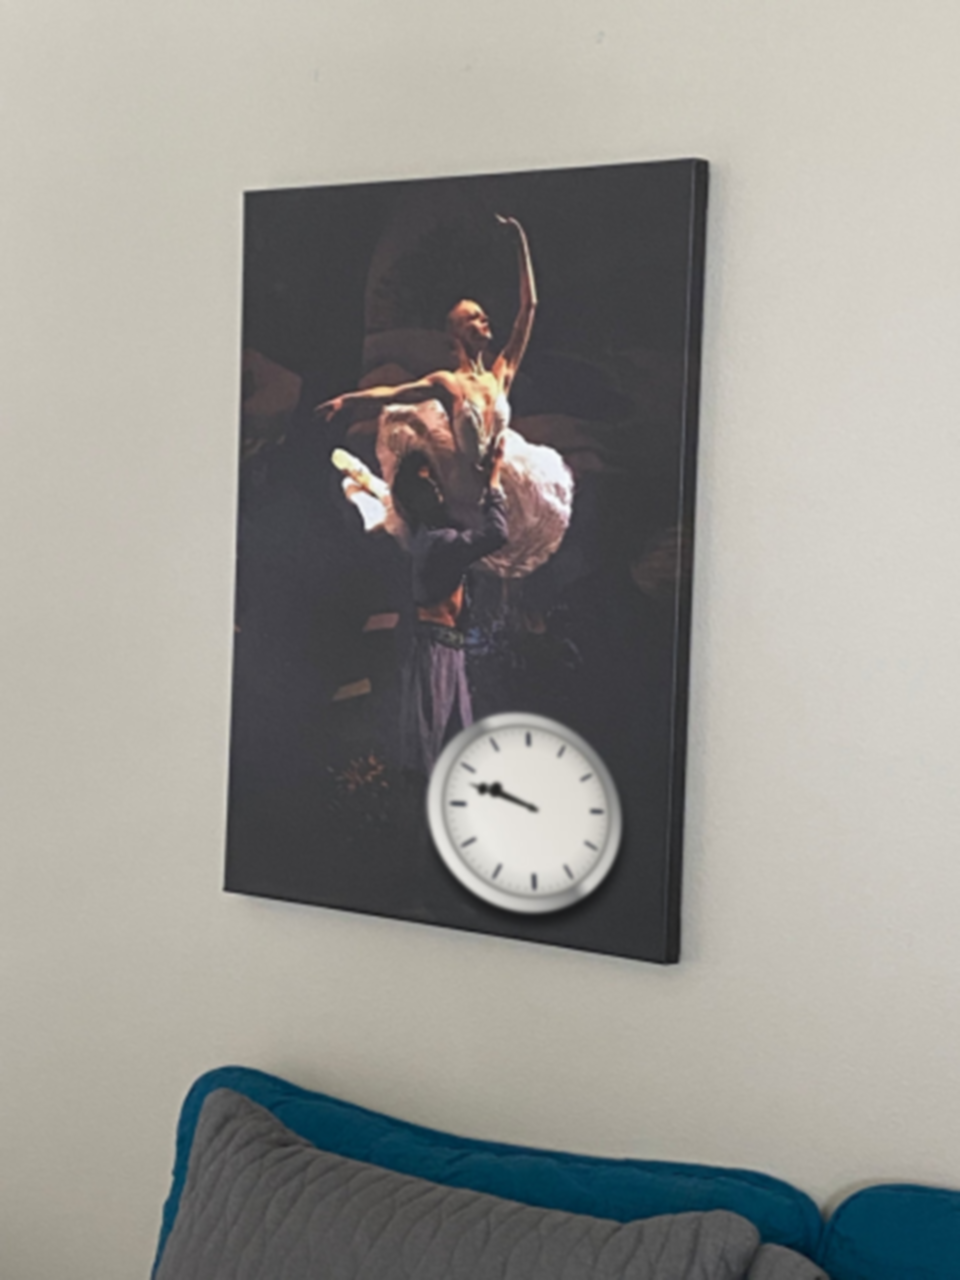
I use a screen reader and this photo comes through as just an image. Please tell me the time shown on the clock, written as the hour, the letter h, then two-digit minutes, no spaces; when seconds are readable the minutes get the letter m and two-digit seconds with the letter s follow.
9h48
